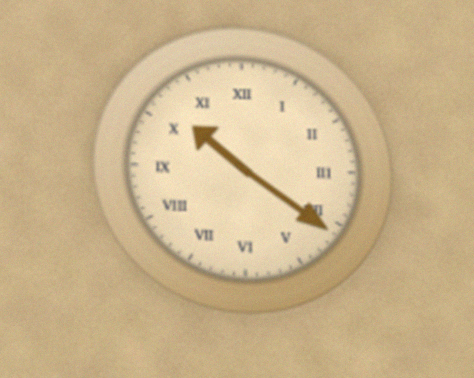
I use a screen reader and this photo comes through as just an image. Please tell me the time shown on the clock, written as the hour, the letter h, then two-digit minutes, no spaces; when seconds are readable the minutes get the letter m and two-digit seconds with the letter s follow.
10h21
